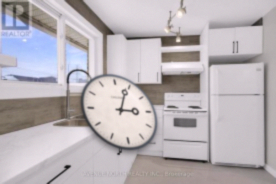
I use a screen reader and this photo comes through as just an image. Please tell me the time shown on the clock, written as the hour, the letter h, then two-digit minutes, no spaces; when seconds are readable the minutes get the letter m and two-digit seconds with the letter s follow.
3h04
